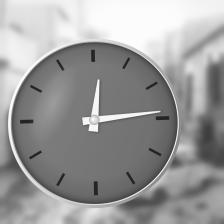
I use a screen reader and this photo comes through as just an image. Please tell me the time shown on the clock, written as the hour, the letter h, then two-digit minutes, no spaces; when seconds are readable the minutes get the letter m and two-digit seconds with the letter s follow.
12h14
